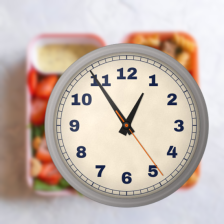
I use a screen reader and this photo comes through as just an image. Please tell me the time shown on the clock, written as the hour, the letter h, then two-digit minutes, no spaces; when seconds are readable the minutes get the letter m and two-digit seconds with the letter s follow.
12h54m24s
